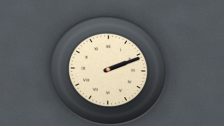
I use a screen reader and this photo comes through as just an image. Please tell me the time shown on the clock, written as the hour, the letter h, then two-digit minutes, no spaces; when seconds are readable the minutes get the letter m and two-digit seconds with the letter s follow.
2h11
